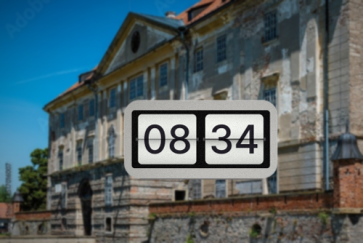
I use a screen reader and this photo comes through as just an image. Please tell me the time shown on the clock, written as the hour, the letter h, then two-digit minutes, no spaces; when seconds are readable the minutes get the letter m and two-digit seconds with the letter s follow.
8h34
